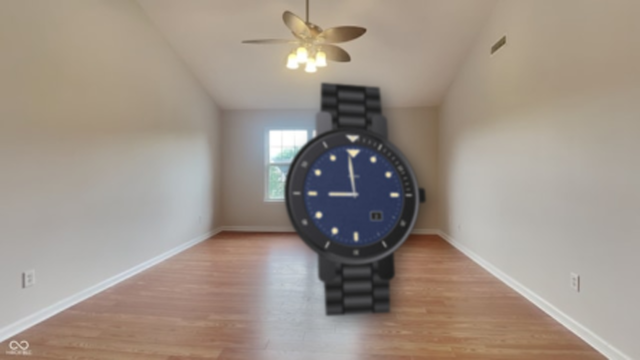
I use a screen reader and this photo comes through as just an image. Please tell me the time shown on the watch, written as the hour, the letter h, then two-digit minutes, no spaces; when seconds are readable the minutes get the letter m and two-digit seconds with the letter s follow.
8h59
